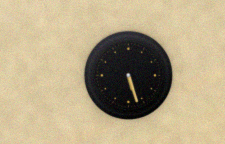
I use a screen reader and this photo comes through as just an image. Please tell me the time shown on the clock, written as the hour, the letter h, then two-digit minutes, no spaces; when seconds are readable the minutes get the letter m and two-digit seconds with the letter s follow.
5h27
